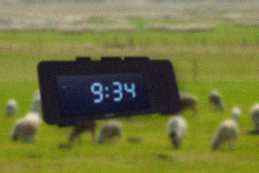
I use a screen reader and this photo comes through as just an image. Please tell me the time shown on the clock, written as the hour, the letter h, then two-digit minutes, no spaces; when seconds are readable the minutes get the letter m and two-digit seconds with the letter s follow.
9h34
